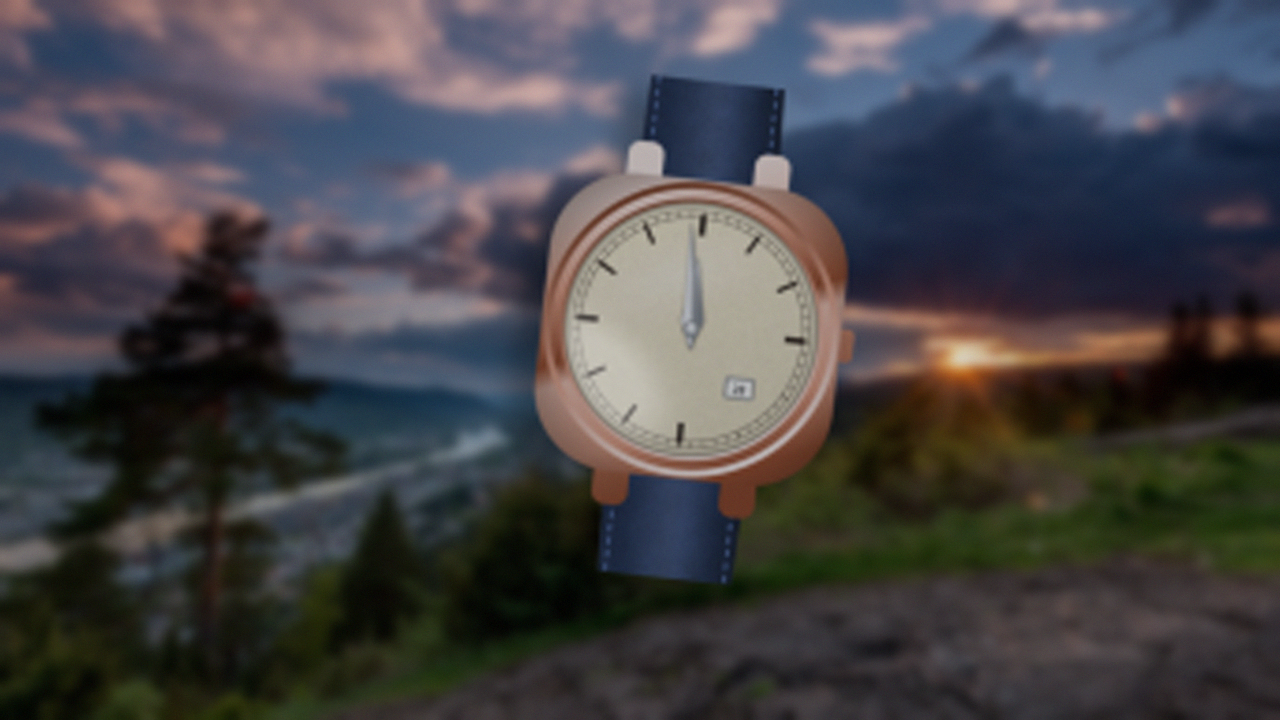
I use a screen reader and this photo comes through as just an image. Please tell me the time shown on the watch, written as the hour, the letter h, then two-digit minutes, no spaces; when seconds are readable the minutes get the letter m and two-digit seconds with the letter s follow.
11h59
